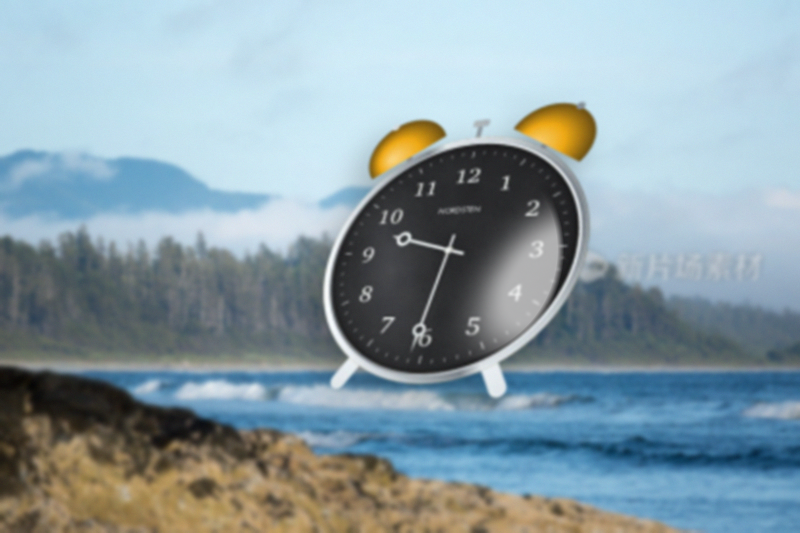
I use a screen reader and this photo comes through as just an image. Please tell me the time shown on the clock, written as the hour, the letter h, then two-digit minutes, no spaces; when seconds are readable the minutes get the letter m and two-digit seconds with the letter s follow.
9h31
